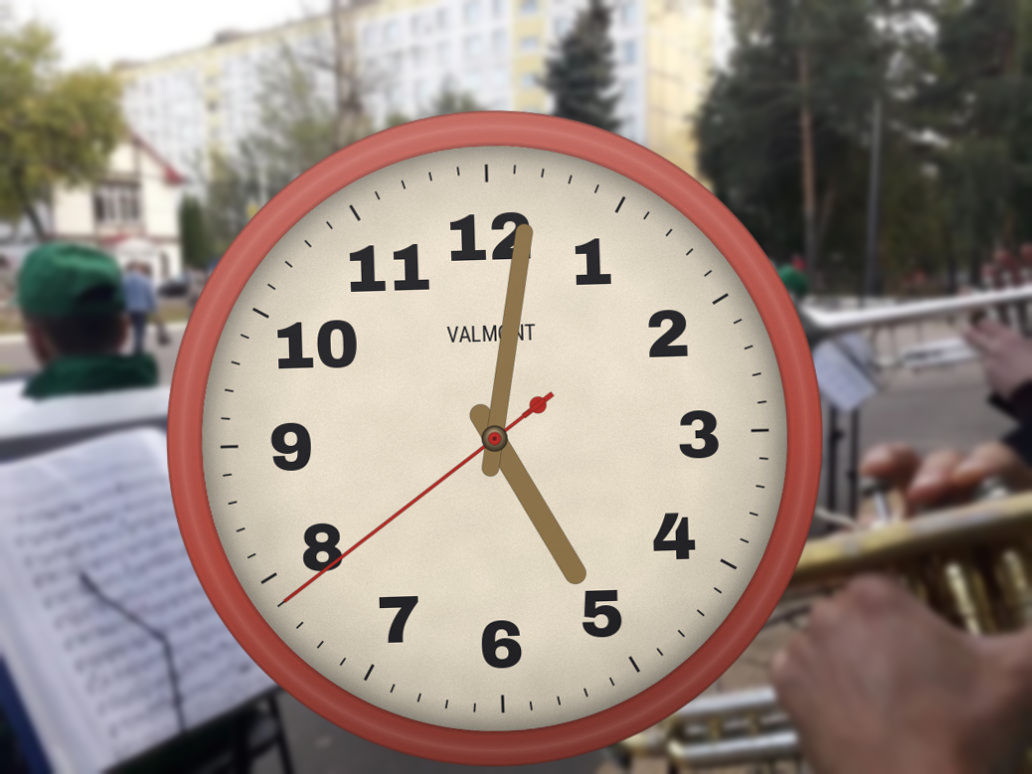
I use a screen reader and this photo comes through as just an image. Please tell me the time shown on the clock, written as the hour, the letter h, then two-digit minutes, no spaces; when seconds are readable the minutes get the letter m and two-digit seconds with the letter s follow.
5h01m39s
